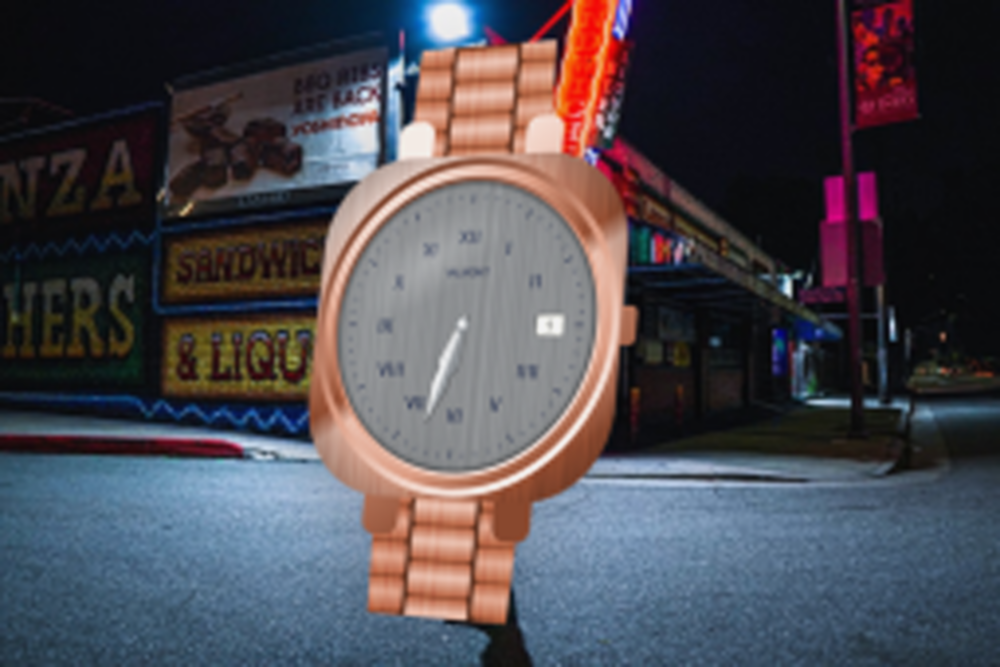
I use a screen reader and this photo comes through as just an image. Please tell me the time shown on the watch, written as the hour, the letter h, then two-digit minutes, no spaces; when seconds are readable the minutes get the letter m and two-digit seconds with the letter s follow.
6h33
